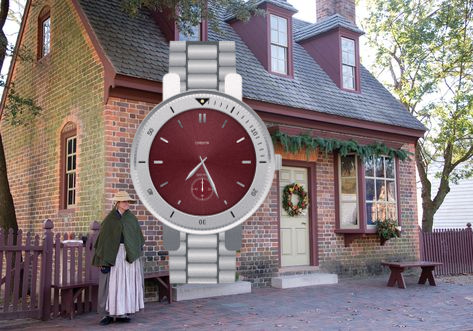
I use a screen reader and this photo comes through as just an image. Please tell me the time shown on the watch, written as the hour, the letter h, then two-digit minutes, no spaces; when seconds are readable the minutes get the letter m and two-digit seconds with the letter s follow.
7h26
